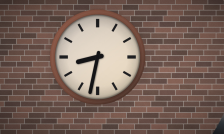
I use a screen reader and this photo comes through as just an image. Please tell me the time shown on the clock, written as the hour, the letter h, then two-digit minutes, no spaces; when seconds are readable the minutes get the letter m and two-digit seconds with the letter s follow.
8h32
